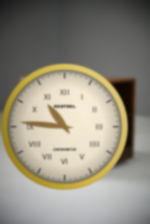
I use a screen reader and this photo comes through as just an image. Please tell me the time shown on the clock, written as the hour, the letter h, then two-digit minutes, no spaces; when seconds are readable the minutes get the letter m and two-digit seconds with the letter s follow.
10h46
